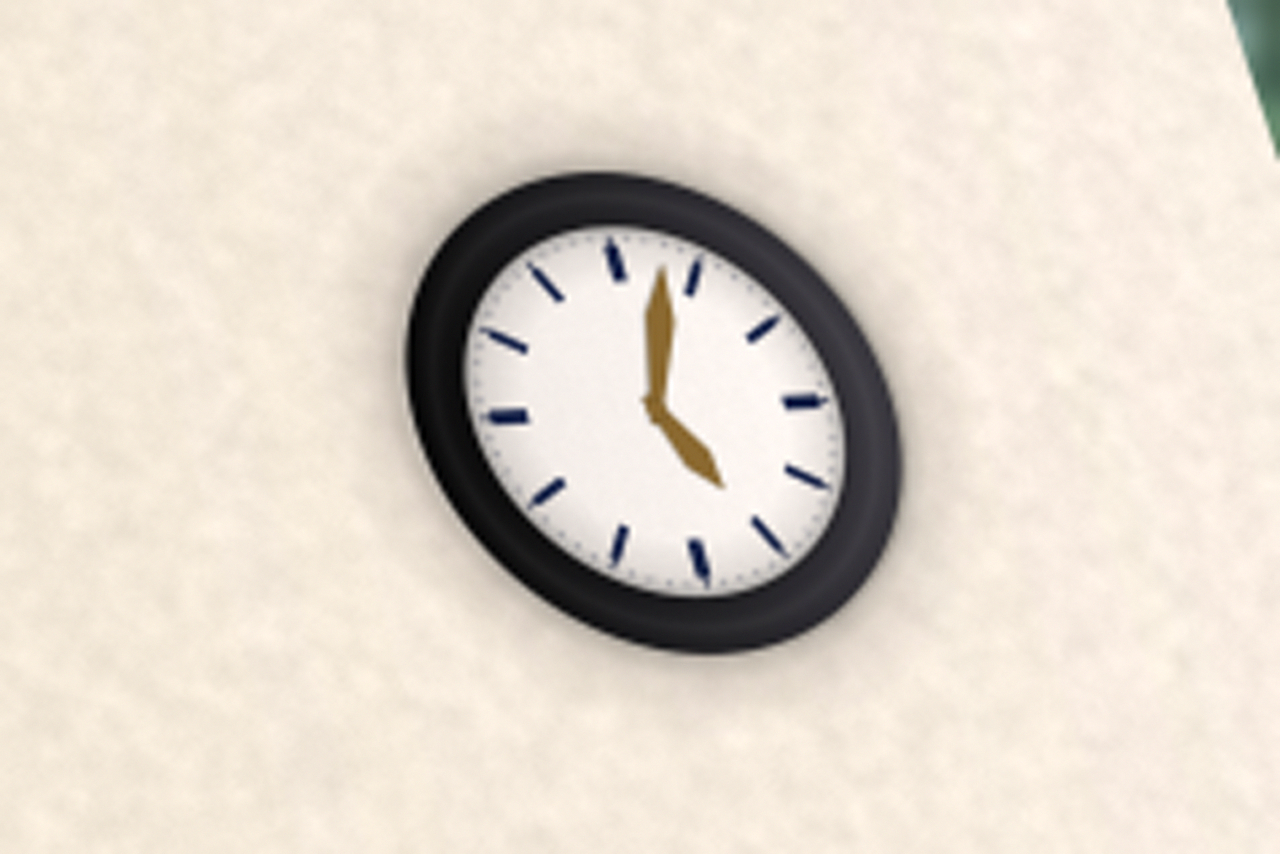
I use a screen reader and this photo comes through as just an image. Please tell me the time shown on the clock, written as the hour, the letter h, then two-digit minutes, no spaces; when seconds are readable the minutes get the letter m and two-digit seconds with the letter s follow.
5h03
